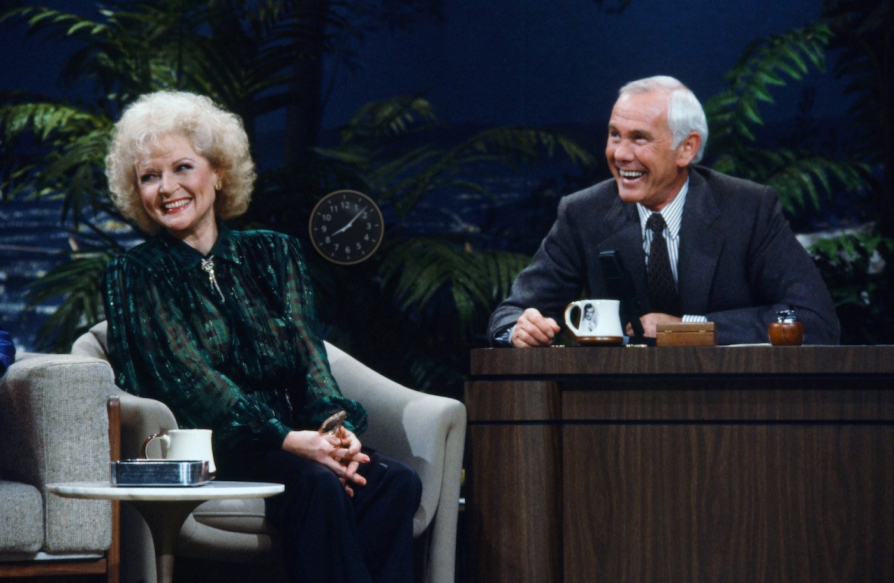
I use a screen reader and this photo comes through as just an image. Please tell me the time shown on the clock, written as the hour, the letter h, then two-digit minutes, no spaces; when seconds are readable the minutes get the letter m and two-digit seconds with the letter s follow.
8h08
